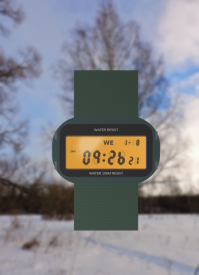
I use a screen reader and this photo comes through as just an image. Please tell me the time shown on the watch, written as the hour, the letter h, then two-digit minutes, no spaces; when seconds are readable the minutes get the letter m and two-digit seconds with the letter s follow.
9h26m21s
